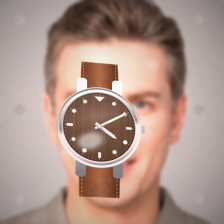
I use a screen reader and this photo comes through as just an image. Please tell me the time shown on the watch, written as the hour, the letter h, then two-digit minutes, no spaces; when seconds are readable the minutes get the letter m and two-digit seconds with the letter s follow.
4h10
